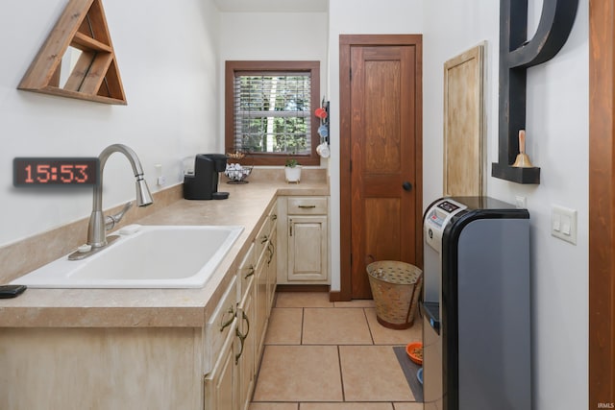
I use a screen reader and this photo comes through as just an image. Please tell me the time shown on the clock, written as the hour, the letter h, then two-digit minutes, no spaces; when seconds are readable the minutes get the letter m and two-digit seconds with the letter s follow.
15h53
